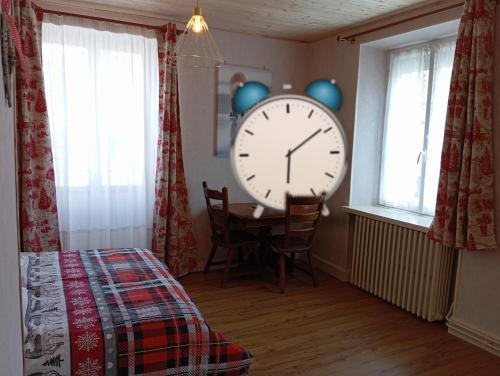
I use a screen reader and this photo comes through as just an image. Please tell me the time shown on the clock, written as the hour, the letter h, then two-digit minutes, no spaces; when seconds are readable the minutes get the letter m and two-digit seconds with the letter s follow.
6h09
